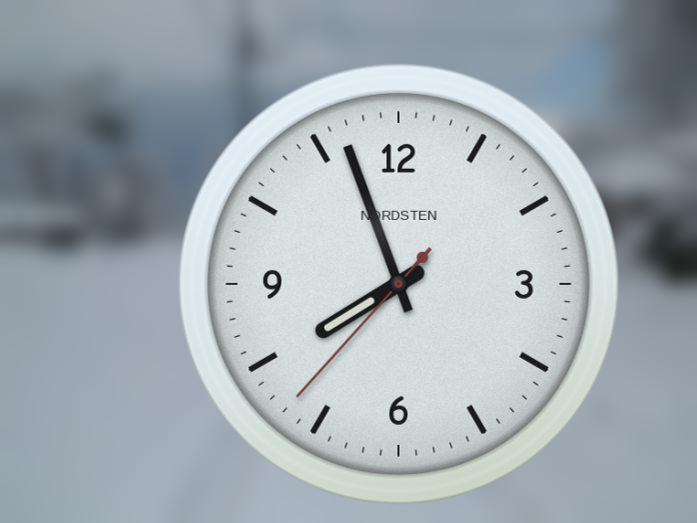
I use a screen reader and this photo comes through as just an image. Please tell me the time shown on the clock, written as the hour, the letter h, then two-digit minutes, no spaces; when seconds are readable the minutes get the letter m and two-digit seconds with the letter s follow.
7h56m37s
